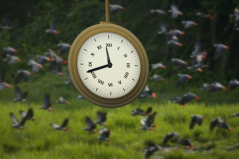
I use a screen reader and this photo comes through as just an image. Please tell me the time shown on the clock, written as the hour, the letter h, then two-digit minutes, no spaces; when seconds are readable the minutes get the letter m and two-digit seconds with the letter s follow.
11h42
